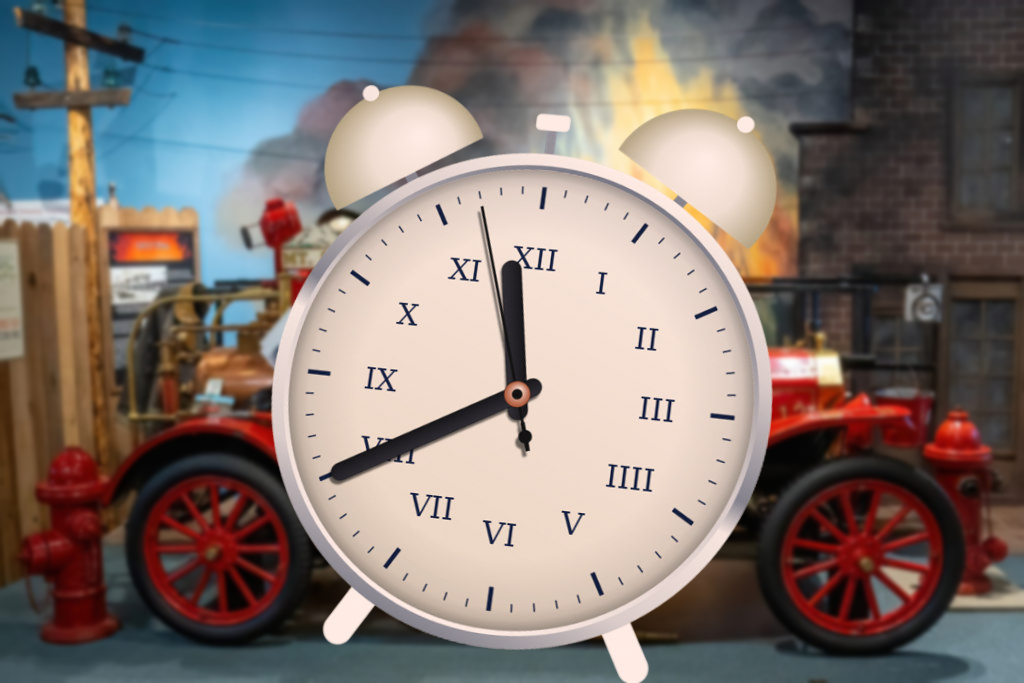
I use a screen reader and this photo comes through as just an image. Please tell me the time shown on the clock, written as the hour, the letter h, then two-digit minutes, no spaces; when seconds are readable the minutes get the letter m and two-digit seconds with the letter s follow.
11h39m57s
